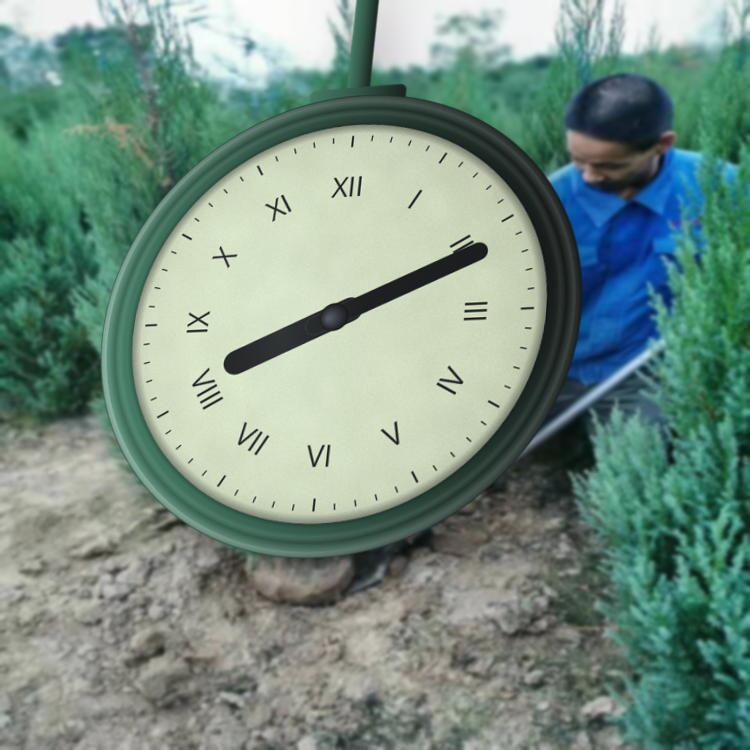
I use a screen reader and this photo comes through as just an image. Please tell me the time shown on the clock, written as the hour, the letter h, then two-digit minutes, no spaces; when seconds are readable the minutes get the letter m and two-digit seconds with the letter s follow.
8h11
